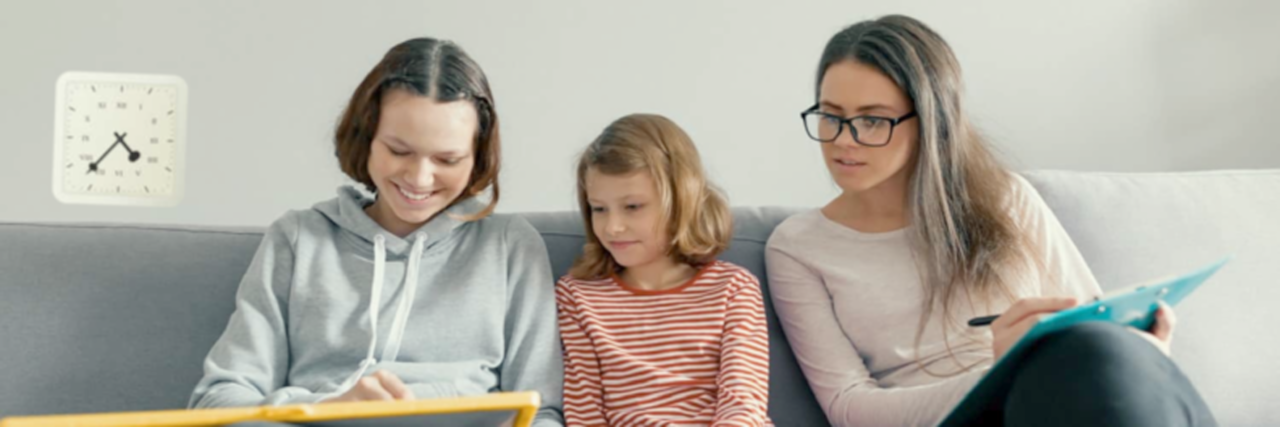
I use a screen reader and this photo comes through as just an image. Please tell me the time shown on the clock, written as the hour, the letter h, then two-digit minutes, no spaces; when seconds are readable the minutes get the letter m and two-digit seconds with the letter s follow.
4h37
